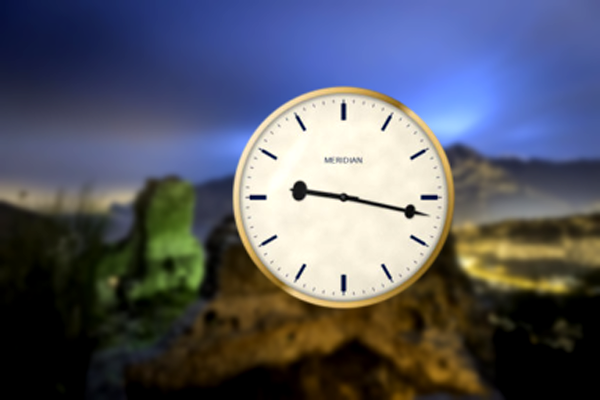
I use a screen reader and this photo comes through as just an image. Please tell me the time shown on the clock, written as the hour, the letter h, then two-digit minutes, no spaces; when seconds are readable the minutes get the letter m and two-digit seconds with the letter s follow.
9h17
